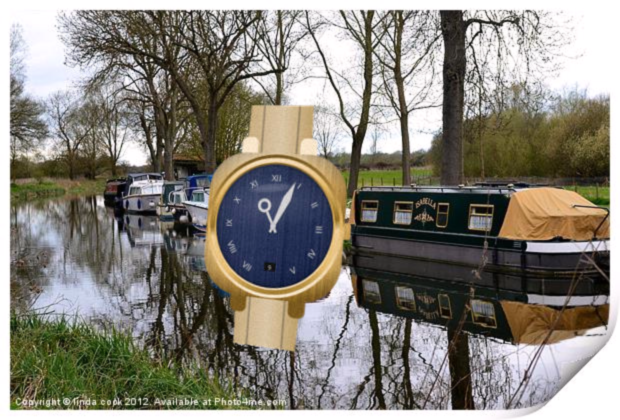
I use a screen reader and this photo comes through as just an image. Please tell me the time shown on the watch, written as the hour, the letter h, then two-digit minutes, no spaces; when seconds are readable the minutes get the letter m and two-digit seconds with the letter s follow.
11h04
